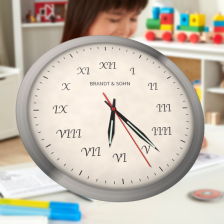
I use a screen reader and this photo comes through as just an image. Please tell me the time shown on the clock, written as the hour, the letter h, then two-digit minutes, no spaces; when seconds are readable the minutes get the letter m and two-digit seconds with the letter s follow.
6h23m26s
